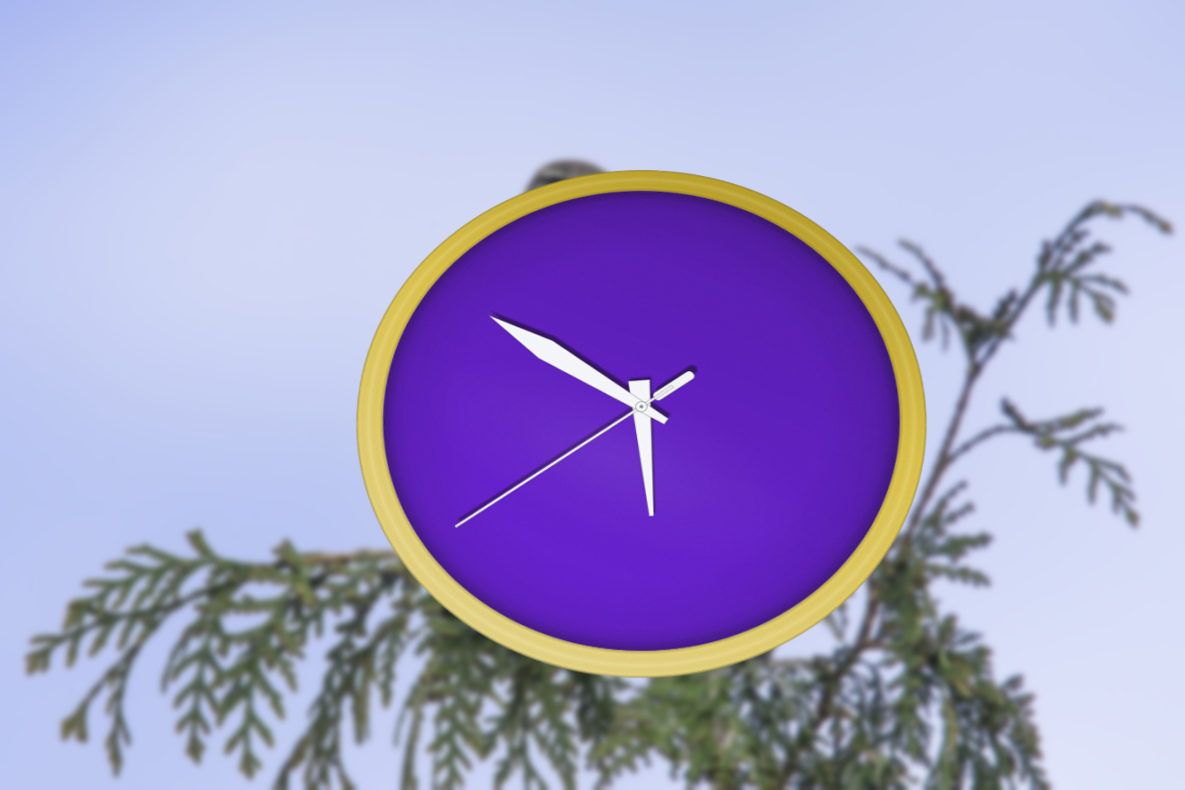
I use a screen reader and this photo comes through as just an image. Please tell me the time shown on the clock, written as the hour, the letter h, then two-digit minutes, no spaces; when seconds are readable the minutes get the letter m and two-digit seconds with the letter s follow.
5h50m39s
